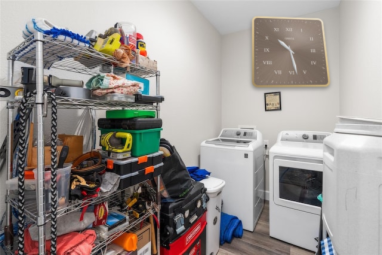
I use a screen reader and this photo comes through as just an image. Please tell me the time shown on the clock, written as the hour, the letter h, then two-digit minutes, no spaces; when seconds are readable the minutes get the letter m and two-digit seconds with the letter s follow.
10h28
